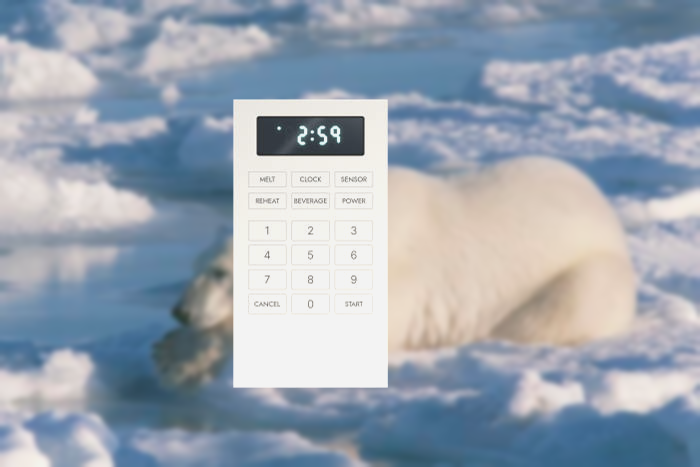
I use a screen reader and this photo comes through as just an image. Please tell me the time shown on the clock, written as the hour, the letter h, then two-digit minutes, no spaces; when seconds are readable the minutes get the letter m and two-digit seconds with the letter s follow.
2h59
